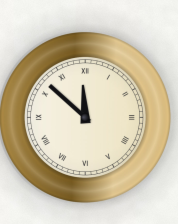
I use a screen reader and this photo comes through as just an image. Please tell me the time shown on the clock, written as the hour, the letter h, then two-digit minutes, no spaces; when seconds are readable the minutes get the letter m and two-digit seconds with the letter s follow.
11h52
